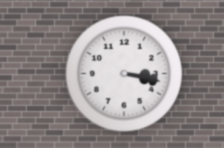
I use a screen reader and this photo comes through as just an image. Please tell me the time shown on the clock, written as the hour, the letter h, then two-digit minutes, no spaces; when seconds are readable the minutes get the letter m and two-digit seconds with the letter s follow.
3h17
